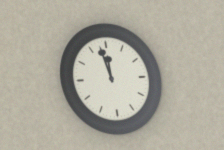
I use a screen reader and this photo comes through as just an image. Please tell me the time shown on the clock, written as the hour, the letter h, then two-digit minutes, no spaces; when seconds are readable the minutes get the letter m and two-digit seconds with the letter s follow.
11h58
